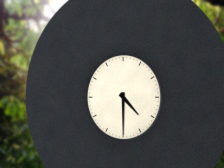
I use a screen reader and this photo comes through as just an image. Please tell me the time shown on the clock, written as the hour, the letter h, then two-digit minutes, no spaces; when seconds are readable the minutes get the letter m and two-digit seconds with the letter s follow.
4h30
